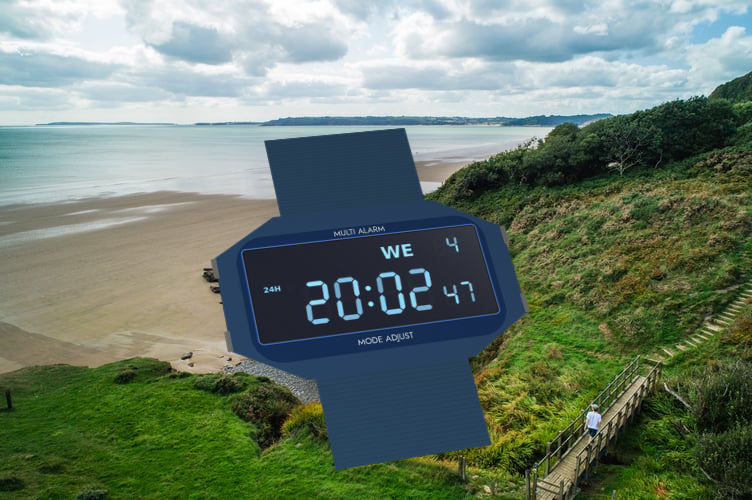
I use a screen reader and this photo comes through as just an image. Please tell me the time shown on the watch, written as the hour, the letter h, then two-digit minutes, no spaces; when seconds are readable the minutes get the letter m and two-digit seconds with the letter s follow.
20h02m47s
